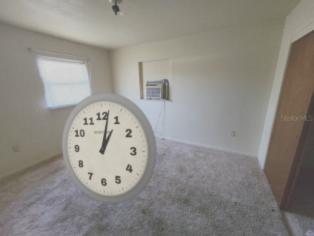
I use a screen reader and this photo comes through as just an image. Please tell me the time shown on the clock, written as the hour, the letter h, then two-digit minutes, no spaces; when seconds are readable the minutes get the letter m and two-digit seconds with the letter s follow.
1h02
